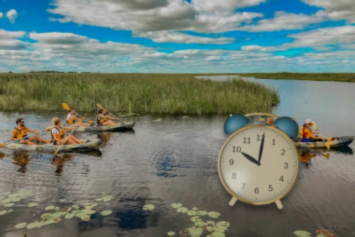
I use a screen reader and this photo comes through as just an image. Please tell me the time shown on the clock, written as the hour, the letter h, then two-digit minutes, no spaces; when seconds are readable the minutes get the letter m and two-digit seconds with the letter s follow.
10h01
